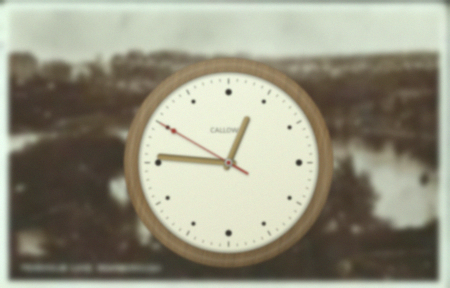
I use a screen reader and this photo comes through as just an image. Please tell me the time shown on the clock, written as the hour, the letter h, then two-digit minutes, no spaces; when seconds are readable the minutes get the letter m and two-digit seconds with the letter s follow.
12h45m50s
